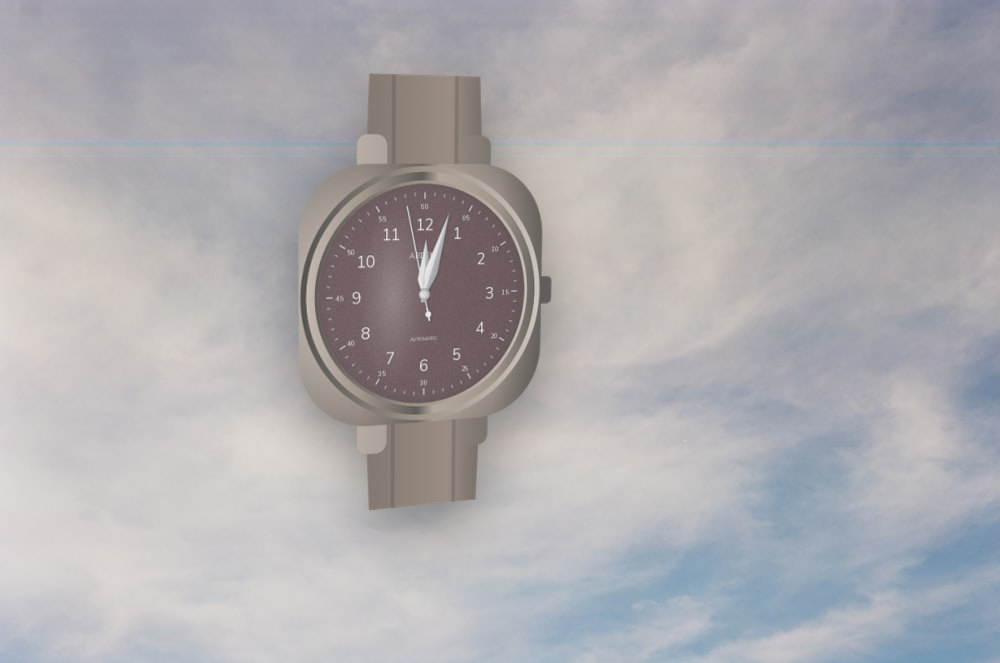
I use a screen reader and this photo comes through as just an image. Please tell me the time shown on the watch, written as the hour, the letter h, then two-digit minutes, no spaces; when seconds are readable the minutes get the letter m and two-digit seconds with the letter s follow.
12h02m58s
